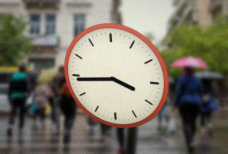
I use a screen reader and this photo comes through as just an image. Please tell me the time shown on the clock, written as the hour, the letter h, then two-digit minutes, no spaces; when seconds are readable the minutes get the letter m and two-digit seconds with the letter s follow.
3h44
